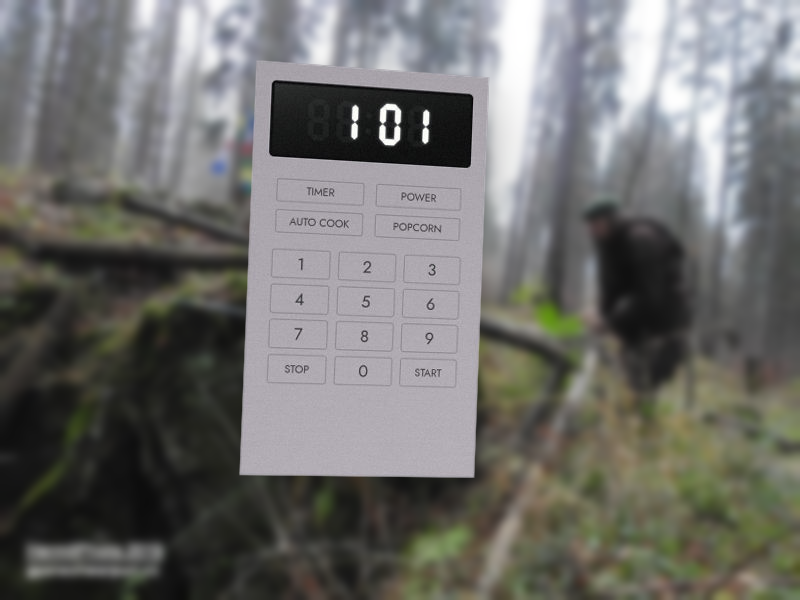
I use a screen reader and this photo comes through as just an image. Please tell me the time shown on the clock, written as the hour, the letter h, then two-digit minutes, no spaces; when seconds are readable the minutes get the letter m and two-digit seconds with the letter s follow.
1h01
